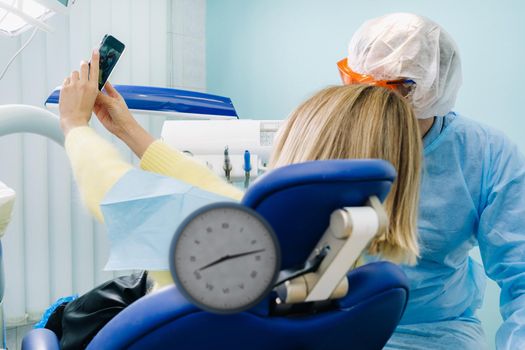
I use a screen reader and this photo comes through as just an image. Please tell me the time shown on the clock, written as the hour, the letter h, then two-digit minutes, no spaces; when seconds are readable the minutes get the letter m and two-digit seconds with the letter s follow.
8h13
